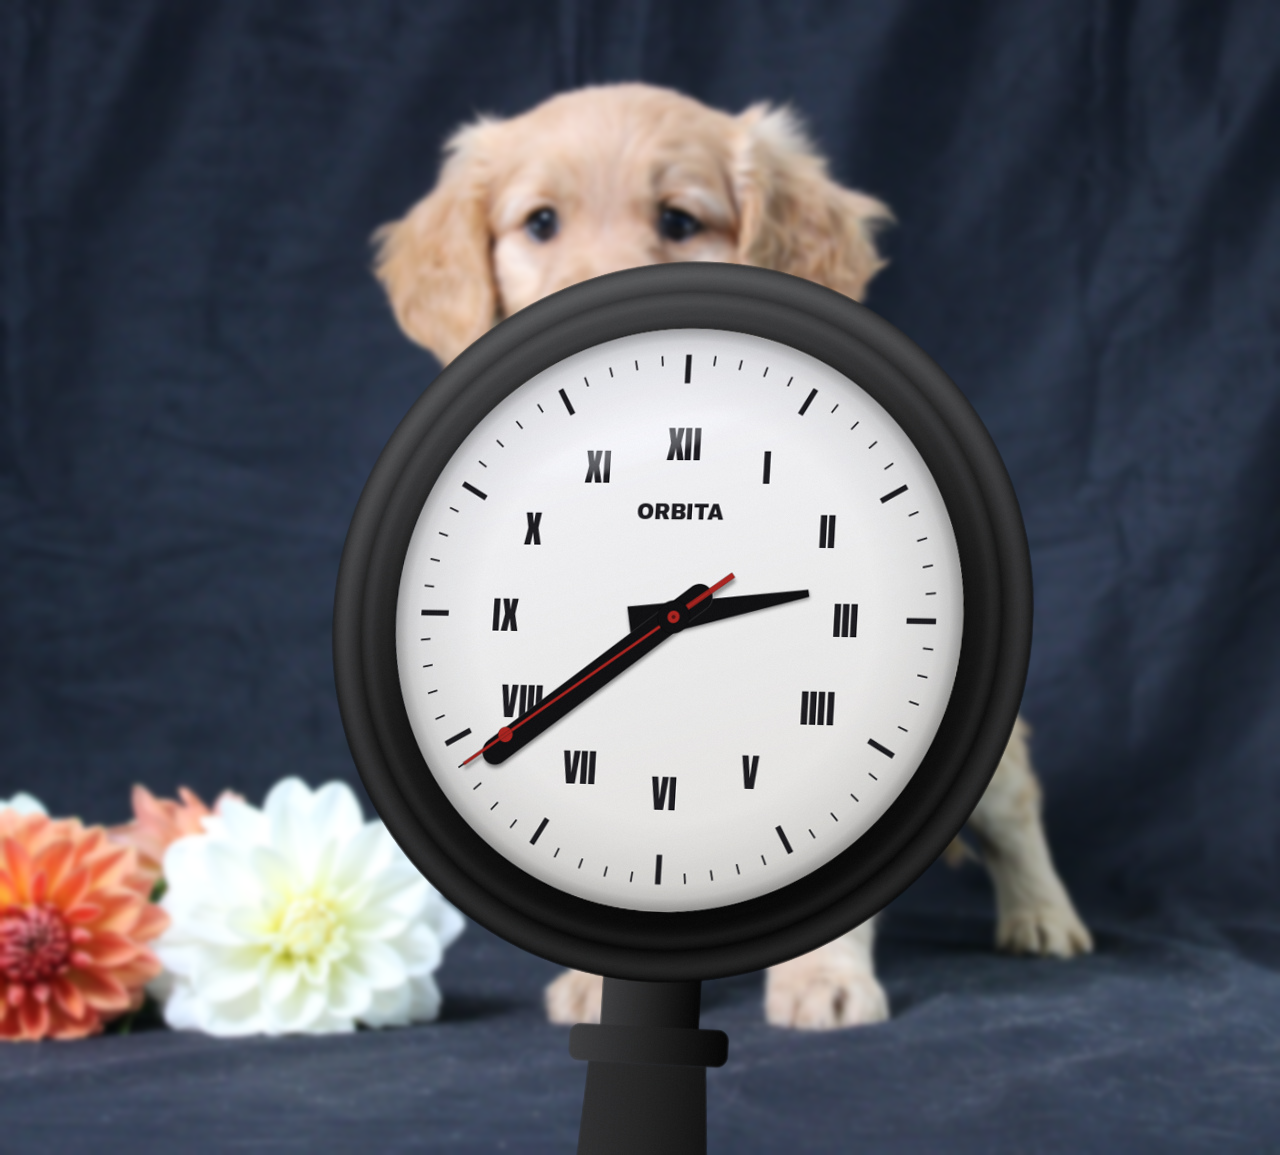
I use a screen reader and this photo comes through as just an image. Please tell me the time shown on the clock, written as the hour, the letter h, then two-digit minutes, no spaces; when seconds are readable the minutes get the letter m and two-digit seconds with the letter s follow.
2h38m39s
